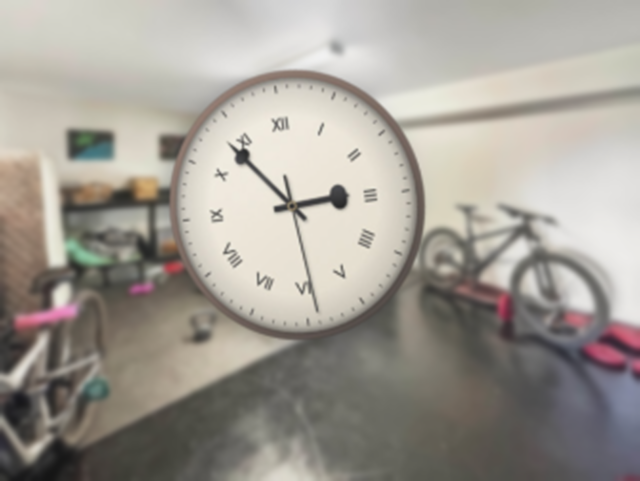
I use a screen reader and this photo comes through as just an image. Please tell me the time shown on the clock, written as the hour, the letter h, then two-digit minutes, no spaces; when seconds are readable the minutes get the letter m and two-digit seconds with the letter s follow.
2h53m29s
